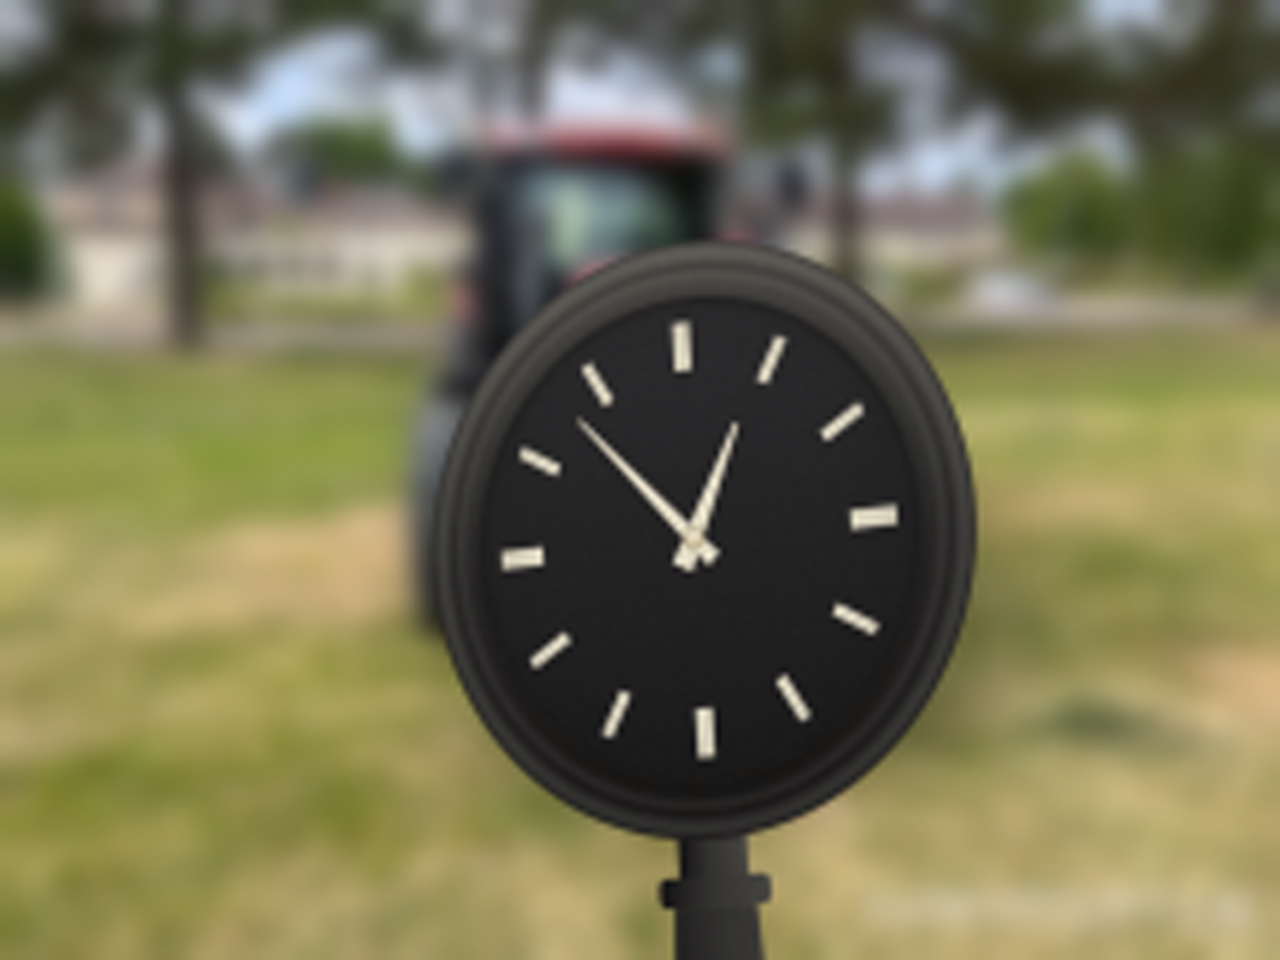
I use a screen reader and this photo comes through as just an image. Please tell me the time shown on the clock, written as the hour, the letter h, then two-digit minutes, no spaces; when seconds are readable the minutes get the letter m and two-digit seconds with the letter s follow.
12h53
